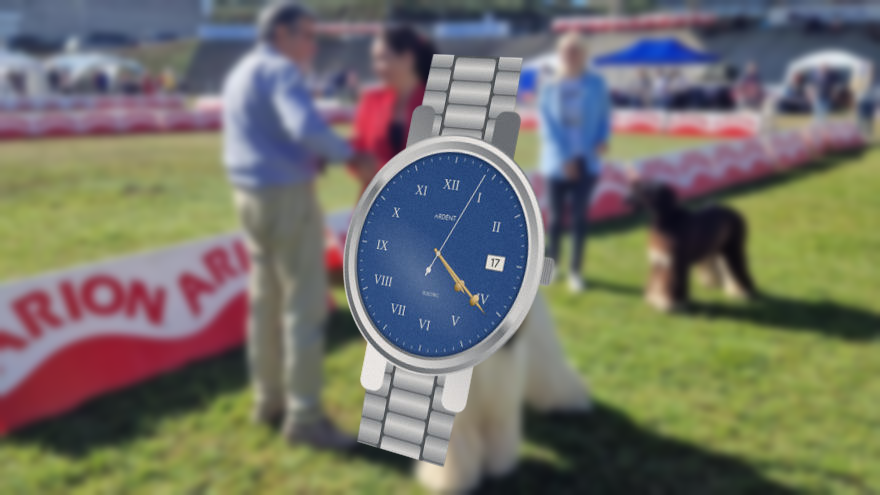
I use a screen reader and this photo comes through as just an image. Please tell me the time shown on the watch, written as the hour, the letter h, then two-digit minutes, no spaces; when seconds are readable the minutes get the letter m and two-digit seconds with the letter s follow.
4h21m04s
